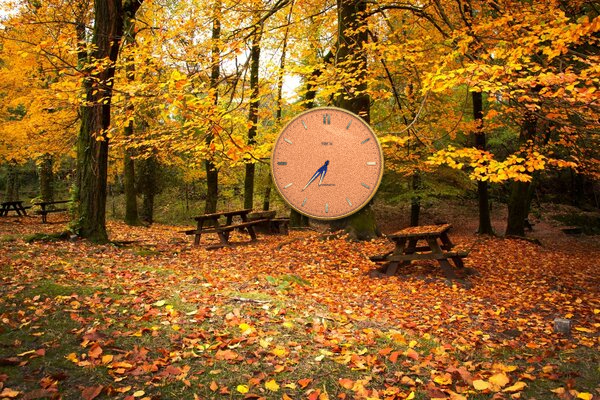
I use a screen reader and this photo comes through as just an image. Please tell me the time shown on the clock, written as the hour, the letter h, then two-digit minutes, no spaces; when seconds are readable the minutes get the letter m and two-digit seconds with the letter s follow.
6h37
